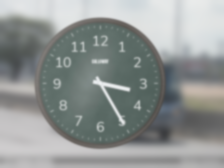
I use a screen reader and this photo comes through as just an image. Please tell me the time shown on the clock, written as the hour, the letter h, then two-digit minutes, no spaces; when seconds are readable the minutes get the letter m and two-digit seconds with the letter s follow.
3h25
